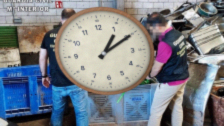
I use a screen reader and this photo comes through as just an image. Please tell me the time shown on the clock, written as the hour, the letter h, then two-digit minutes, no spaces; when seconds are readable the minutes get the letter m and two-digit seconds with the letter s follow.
1h10
